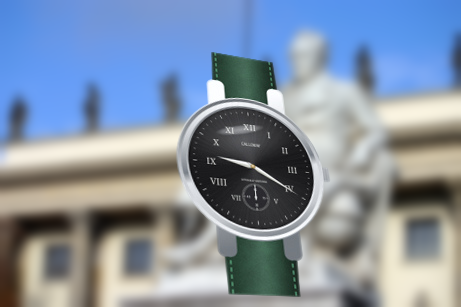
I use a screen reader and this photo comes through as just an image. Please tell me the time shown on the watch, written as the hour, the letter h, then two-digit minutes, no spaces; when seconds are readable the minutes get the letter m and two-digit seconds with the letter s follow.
9h20
